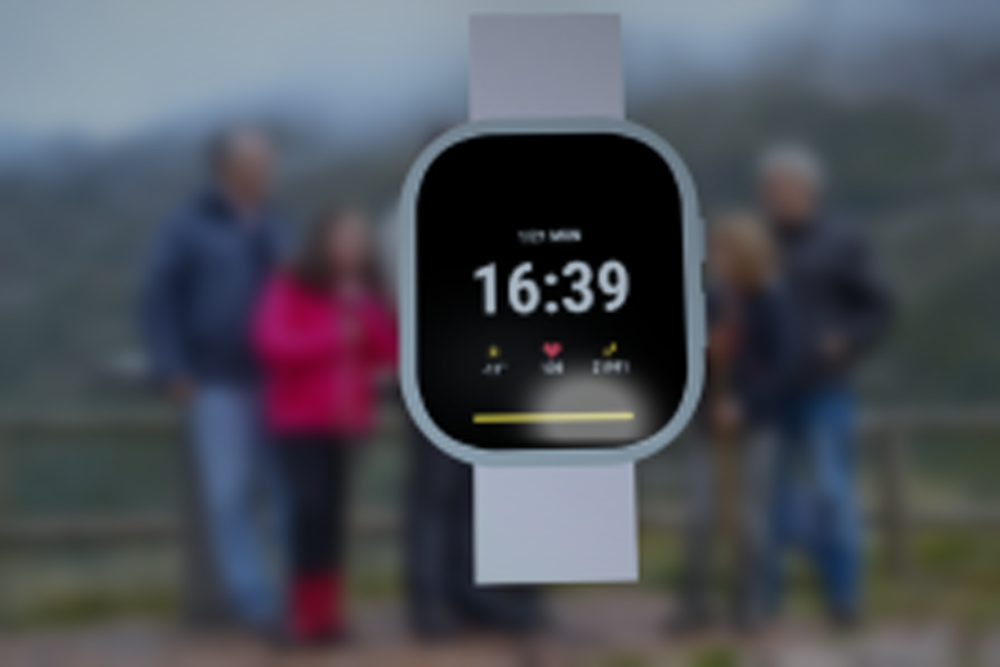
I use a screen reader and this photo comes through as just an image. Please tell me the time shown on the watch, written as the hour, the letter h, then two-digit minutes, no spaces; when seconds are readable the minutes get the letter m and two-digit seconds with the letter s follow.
16h39
